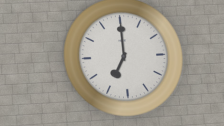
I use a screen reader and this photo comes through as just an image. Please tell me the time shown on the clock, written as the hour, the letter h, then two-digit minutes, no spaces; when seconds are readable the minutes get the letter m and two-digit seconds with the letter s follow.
7h00
